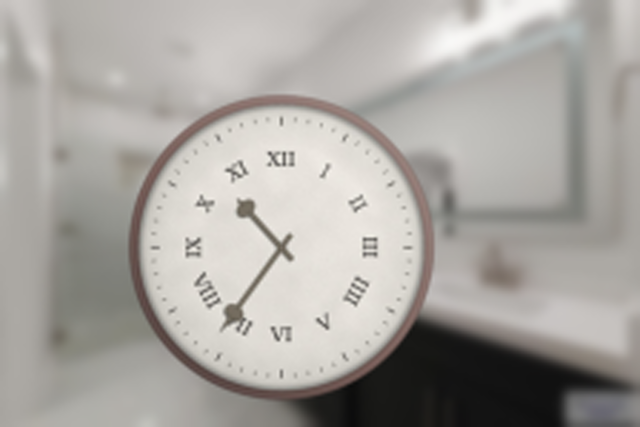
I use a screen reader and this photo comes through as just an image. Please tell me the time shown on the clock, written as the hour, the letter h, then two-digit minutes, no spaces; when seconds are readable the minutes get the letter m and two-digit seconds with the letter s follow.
10h36
